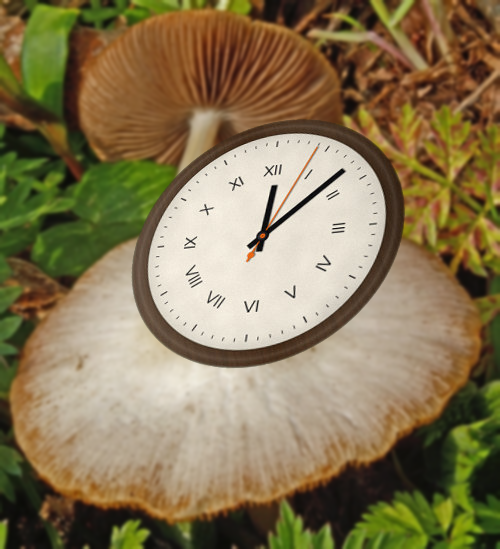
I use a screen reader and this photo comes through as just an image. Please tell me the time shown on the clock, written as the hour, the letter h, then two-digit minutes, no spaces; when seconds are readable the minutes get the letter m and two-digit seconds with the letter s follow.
12h08m04s
